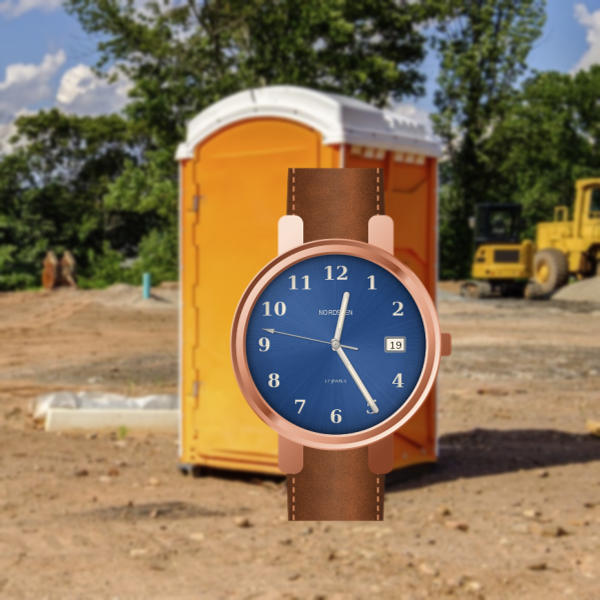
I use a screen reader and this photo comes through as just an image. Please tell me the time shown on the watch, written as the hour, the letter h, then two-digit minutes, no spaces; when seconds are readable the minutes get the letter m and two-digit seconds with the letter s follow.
12h24m47s
